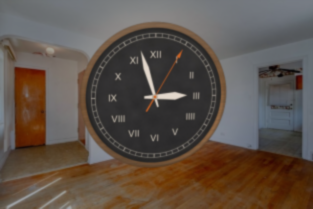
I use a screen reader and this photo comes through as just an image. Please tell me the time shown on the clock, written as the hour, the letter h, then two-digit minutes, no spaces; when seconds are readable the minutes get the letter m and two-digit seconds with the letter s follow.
2h57m05s
